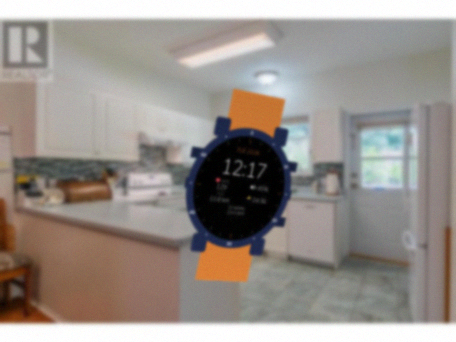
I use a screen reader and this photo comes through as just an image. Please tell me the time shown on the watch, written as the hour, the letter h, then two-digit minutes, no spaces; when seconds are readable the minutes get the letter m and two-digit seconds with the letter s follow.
12h17
